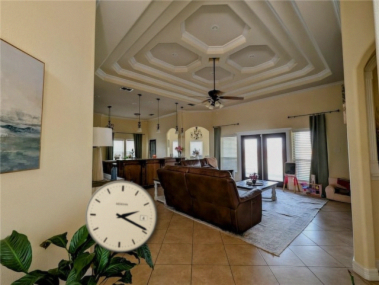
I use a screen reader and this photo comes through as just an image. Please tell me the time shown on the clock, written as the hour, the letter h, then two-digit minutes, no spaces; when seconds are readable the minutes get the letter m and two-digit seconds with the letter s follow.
2h19
